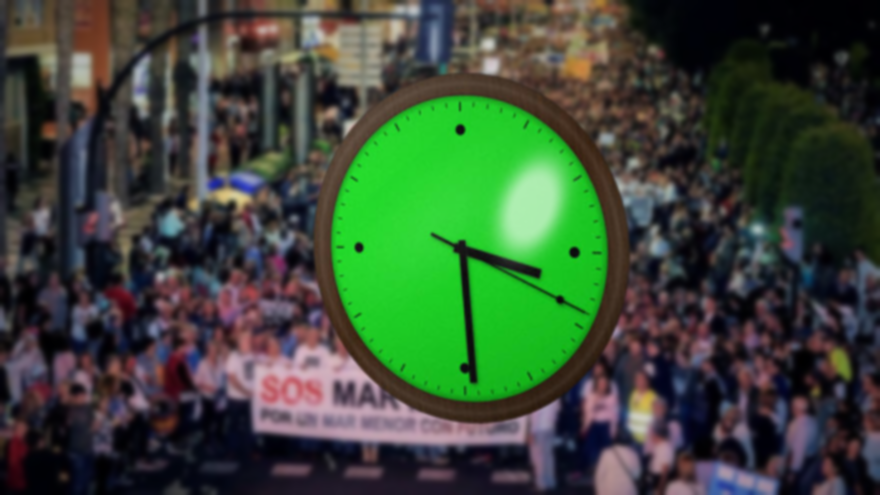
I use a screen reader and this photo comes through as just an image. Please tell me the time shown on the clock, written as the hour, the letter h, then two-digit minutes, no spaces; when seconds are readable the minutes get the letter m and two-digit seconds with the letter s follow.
3h29m19s
